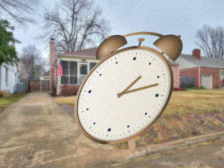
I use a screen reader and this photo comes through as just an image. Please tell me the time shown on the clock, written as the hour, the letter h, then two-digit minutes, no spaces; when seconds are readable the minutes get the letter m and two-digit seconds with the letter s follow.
1h12
